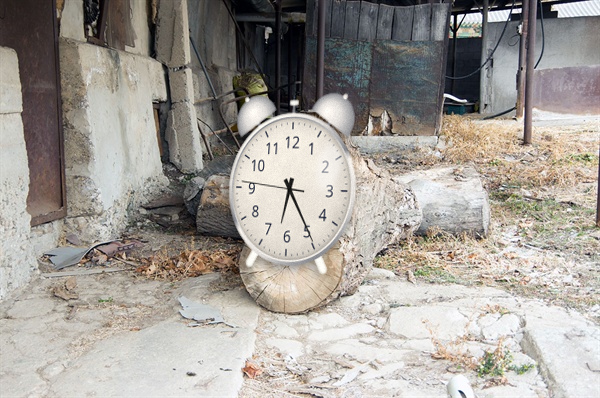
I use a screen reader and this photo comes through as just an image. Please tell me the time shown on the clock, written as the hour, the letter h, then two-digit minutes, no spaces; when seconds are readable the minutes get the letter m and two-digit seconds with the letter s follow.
6h24m46s
